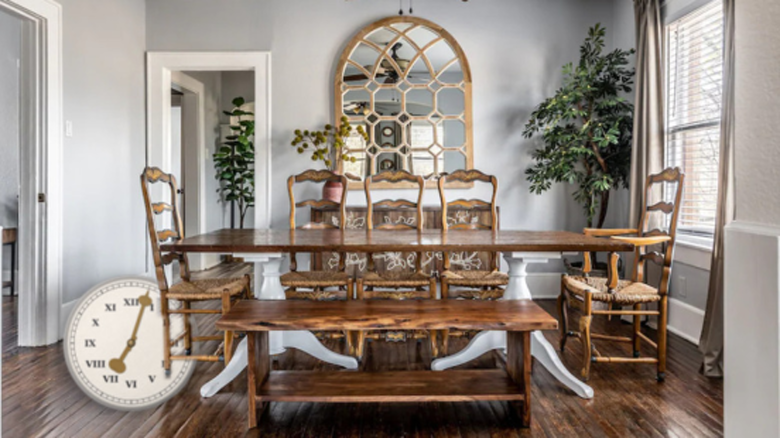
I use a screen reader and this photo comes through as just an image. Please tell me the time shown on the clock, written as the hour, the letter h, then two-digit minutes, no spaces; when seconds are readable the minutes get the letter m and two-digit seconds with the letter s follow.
7h03
